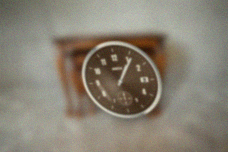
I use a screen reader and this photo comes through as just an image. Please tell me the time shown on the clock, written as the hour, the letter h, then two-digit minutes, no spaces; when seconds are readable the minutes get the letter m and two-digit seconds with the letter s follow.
1h06
